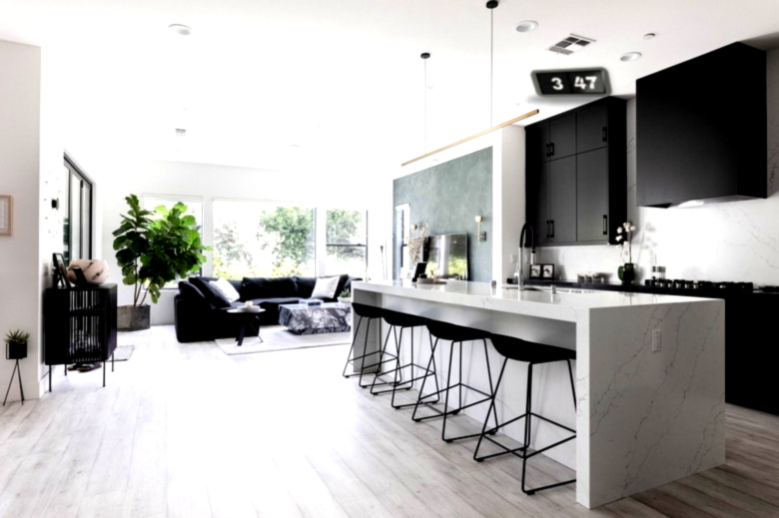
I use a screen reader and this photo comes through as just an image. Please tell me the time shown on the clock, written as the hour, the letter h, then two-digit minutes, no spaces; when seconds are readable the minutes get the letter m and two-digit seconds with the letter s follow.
3h47
